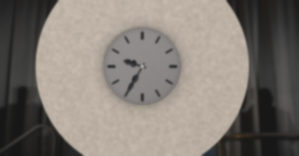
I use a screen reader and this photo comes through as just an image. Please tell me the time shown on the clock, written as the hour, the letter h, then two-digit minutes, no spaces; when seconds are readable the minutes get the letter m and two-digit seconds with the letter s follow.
9h35
